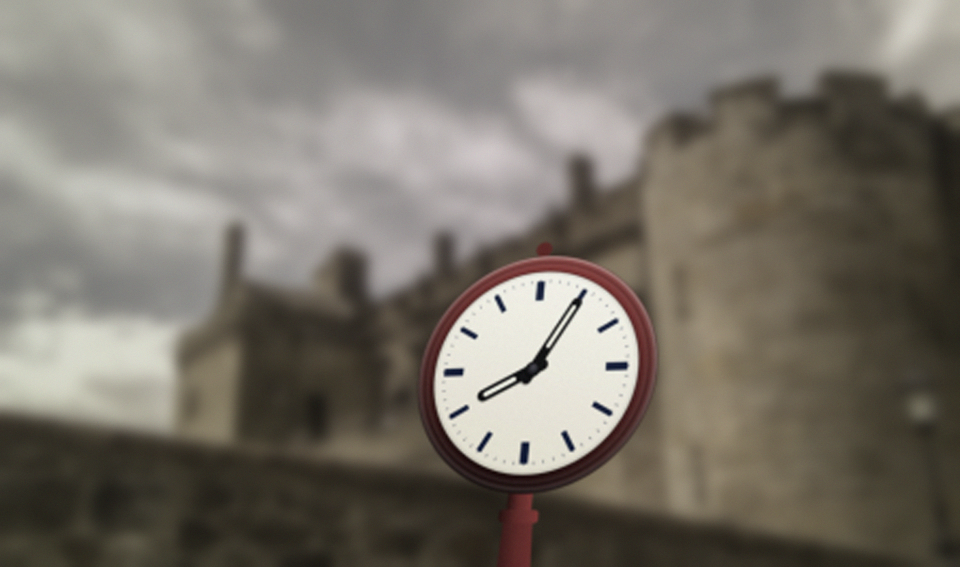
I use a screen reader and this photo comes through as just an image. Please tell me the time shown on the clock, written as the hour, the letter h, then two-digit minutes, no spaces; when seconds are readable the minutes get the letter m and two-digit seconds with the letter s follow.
8h05
